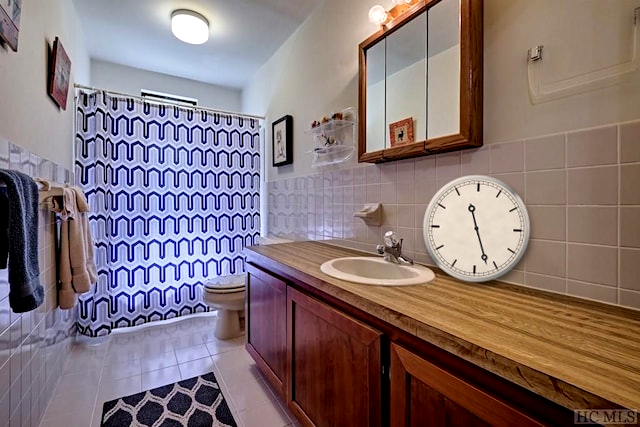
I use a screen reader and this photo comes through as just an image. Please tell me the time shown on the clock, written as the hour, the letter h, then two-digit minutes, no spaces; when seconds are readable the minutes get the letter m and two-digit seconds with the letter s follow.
11h27
